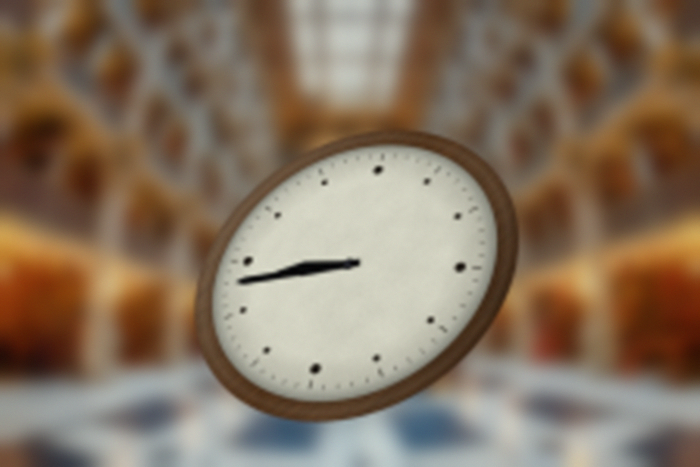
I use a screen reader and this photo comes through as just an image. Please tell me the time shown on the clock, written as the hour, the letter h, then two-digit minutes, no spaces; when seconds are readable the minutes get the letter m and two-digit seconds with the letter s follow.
8h43
